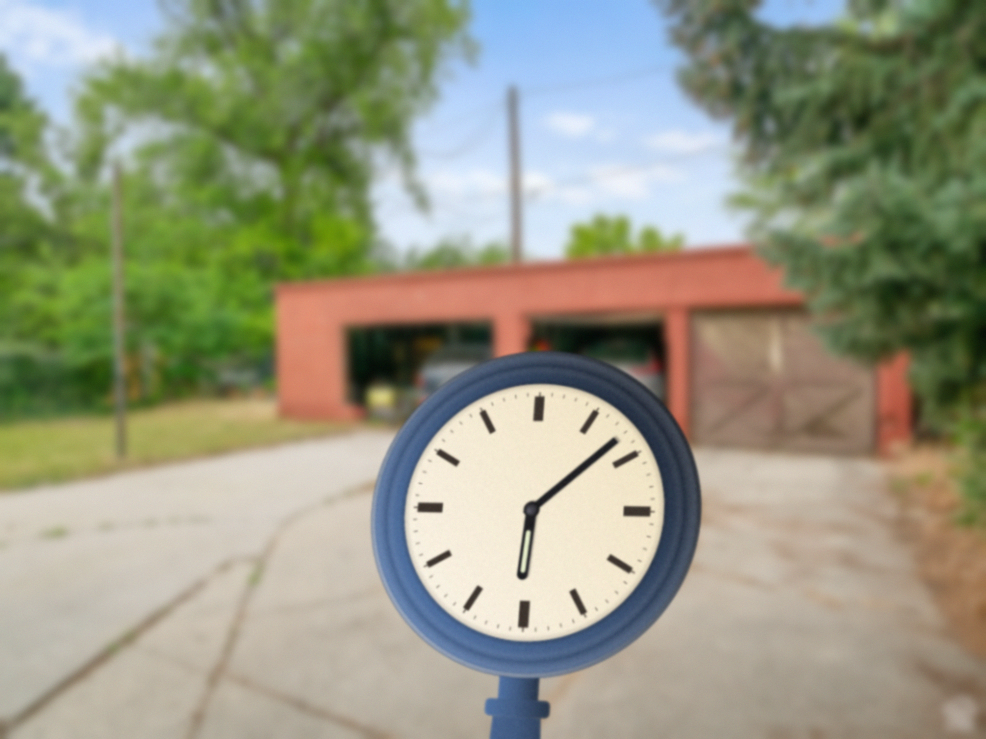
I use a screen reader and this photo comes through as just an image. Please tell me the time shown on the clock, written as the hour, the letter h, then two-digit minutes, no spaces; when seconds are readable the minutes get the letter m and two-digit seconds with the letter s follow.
6h08
